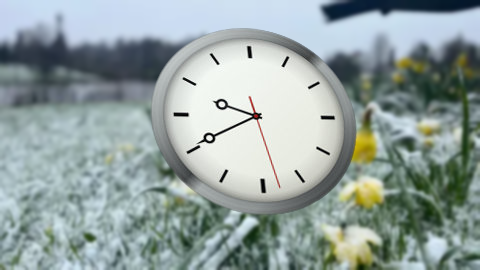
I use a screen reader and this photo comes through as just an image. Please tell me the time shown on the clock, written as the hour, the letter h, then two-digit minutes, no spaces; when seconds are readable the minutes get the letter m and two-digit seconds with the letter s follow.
9h40m28s
